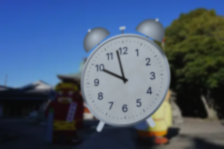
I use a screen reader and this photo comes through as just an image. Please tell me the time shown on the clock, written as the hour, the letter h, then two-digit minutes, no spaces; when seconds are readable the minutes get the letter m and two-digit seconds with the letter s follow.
9h58
